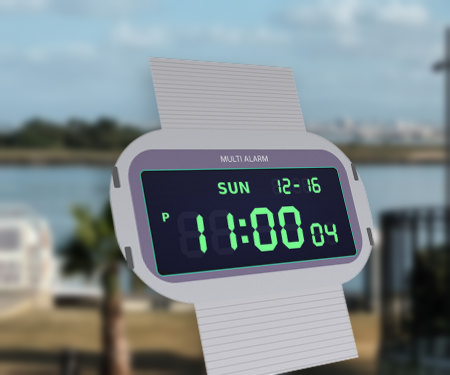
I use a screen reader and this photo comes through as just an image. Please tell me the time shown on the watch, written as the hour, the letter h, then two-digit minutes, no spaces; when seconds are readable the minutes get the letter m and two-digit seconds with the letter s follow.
11h00m04s
